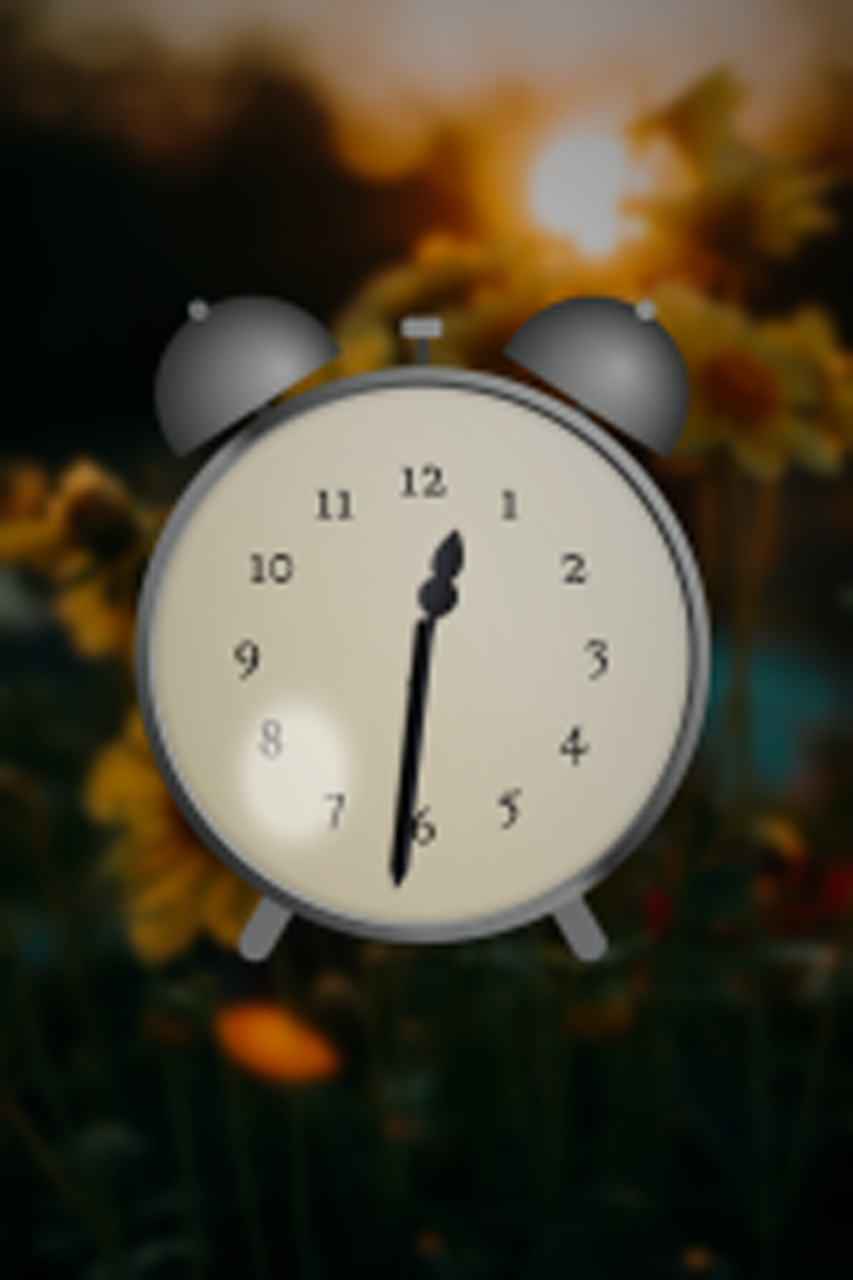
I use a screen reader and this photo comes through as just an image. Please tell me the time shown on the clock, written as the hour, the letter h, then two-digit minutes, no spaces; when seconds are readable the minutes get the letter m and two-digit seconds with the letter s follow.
12h31
